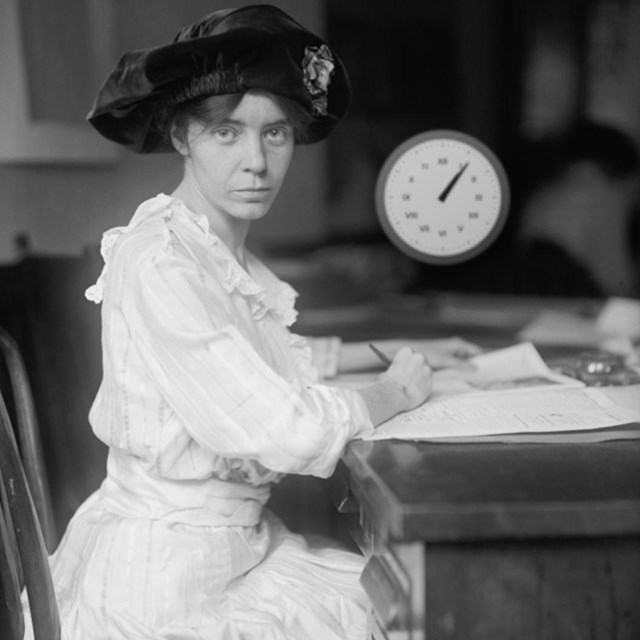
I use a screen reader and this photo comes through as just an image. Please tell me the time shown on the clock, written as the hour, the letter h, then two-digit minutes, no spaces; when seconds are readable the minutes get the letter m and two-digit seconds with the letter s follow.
1h06
